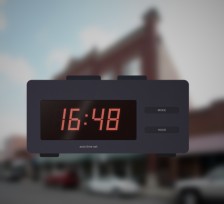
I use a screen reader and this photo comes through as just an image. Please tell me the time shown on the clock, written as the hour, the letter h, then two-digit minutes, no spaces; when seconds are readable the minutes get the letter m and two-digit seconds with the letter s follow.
16h48
